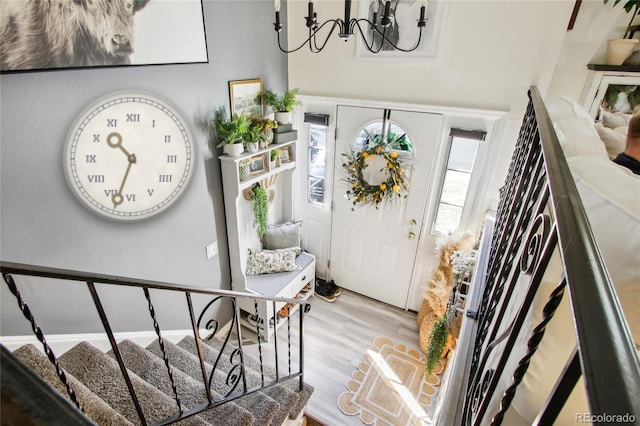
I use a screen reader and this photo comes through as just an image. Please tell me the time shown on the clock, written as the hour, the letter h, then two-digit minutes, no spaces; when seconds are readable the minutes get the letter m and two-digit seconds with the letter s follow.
10h33
